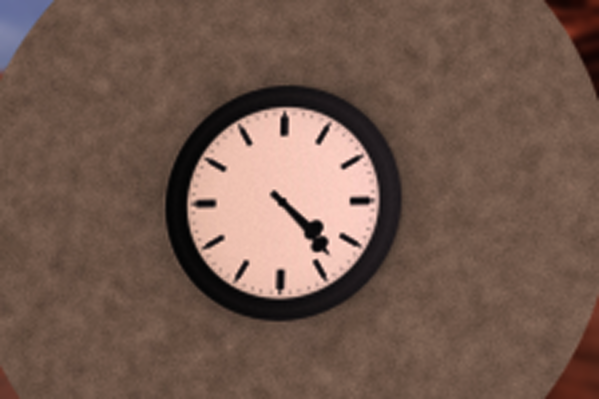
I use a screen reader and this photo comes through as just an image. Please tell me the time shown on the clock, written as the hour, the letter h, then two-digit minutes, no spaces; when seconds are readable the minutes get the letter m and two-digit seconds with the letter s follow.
4h23
